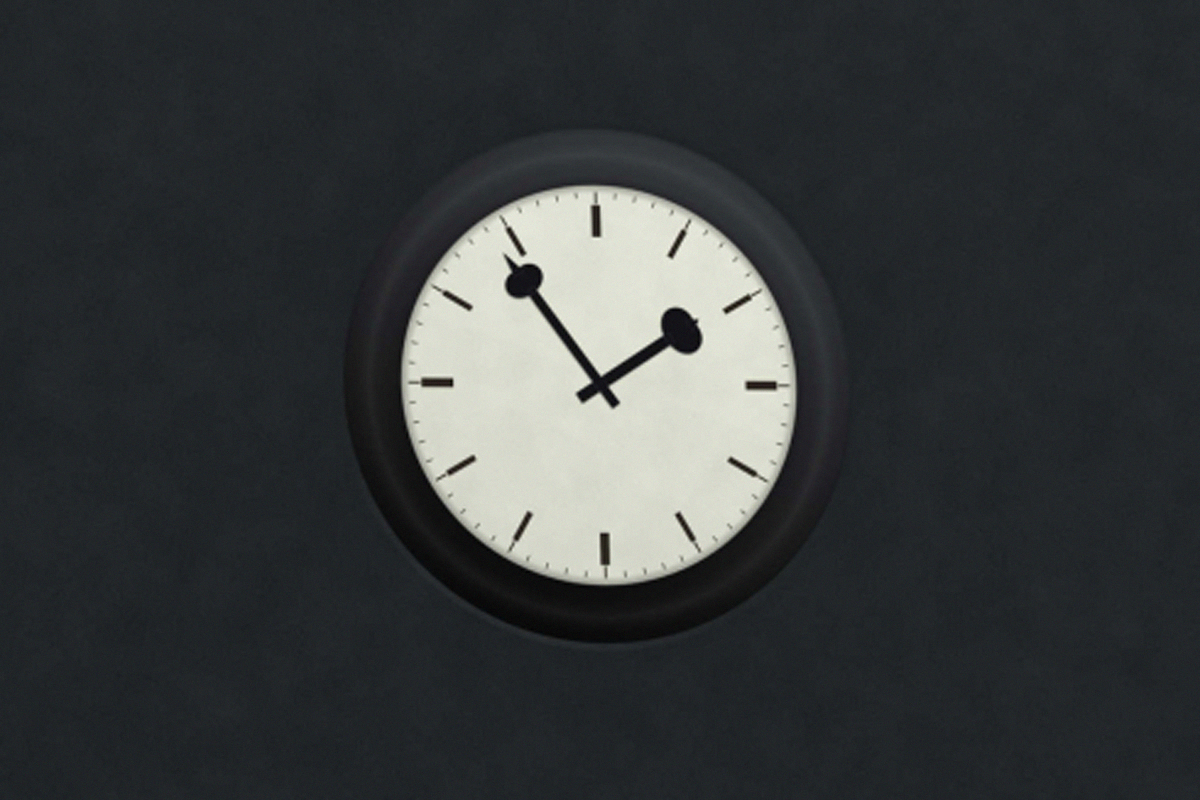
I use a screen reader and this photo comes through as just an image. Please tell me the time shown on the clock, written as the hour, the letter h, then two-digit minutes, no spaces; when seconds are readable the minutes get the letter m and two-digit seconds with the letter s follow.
1h54
